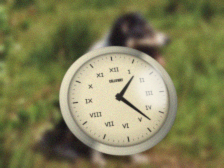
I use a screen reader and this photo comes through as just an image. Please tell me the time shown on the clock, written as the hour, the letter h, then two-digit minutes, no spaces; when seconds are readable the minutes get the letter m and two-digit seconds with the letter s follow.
1h23
